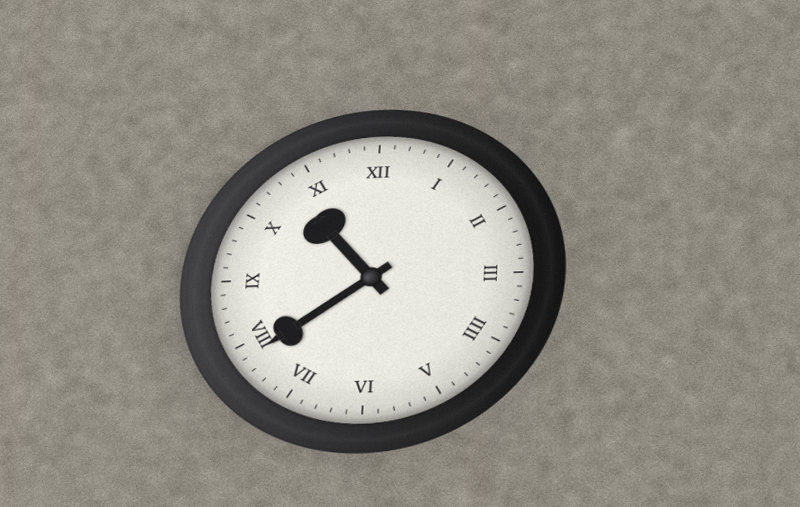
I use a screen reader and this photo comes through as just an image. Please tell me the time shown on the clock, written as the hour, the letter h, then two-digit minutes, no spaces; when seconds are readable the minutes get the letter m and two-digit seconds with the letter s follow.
10h39
